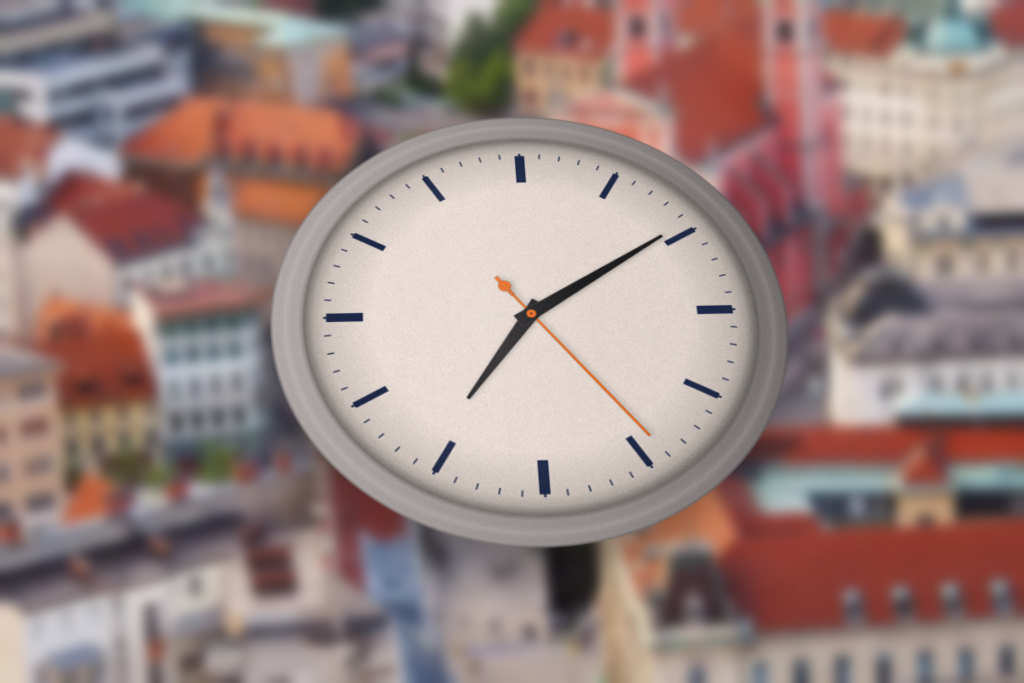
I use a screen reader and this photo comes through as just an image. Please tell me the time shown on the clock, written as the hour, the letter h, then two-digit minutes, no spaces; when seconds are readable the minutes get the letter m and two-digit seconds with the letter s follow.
7h09m24s
